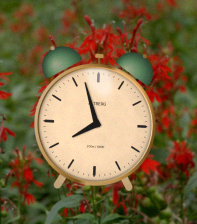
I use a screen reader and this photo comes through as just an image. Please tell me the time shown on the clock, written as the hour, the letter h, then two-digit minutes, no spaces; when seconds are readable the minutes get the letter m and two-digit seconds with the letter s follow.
7h57
